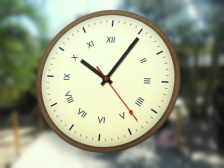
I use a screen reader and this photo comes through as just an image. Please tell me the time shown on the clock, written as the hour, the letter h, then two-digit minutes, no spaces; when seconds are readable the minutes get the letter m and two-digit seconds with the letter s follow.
10h05m23s
